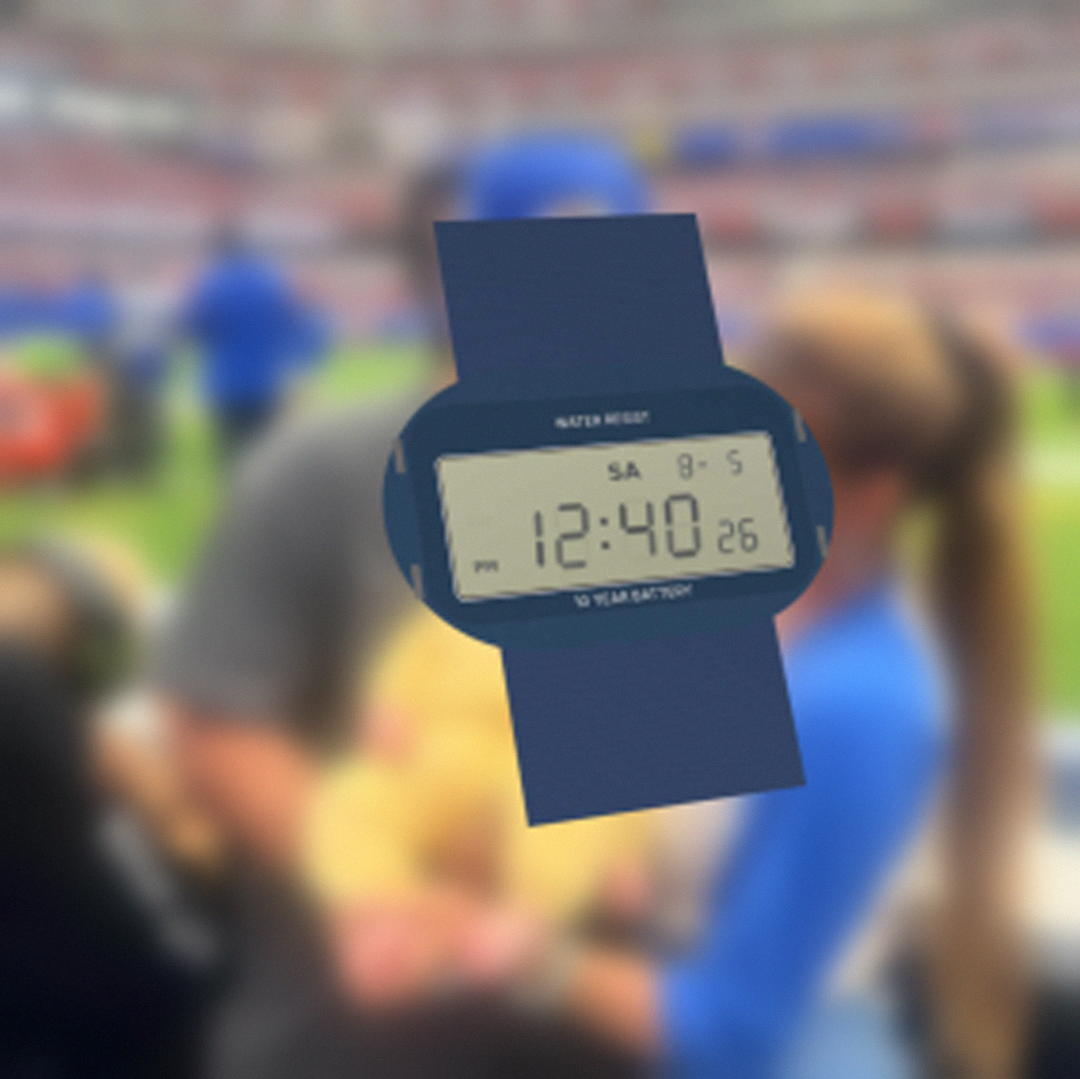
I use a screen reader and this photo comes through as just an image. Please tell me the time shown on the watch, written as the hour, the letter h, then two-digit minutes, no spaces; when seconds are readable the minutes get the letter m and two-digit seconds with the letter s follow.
12h40m26s
